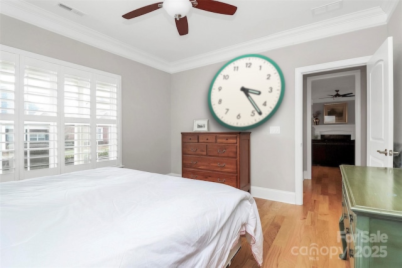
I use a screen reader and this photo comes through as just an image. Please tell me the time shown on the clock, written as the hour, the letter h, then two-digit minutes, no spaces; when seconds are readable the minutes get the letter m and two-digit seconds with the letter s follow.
3h23
